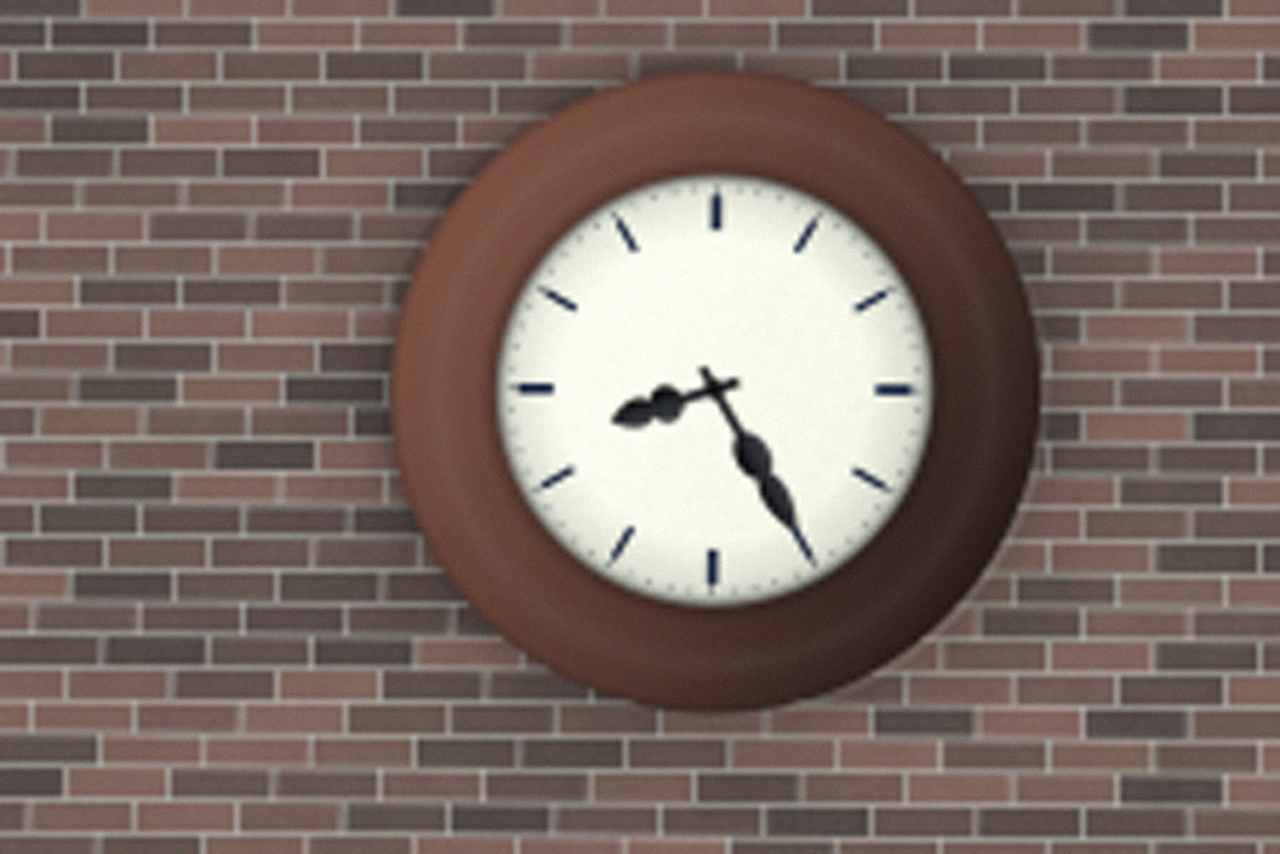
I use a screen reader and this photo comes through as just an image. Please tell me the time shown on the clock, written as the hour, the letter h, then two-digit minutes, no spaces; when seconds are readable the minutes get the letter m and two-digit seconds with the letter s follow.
8h25
